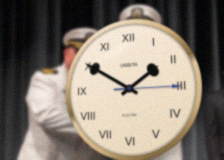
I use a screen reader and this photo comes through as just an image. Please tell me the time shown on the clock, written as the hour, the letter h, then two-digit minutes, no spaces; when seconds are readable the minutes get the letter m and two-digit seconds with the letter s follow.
1h50m15s
